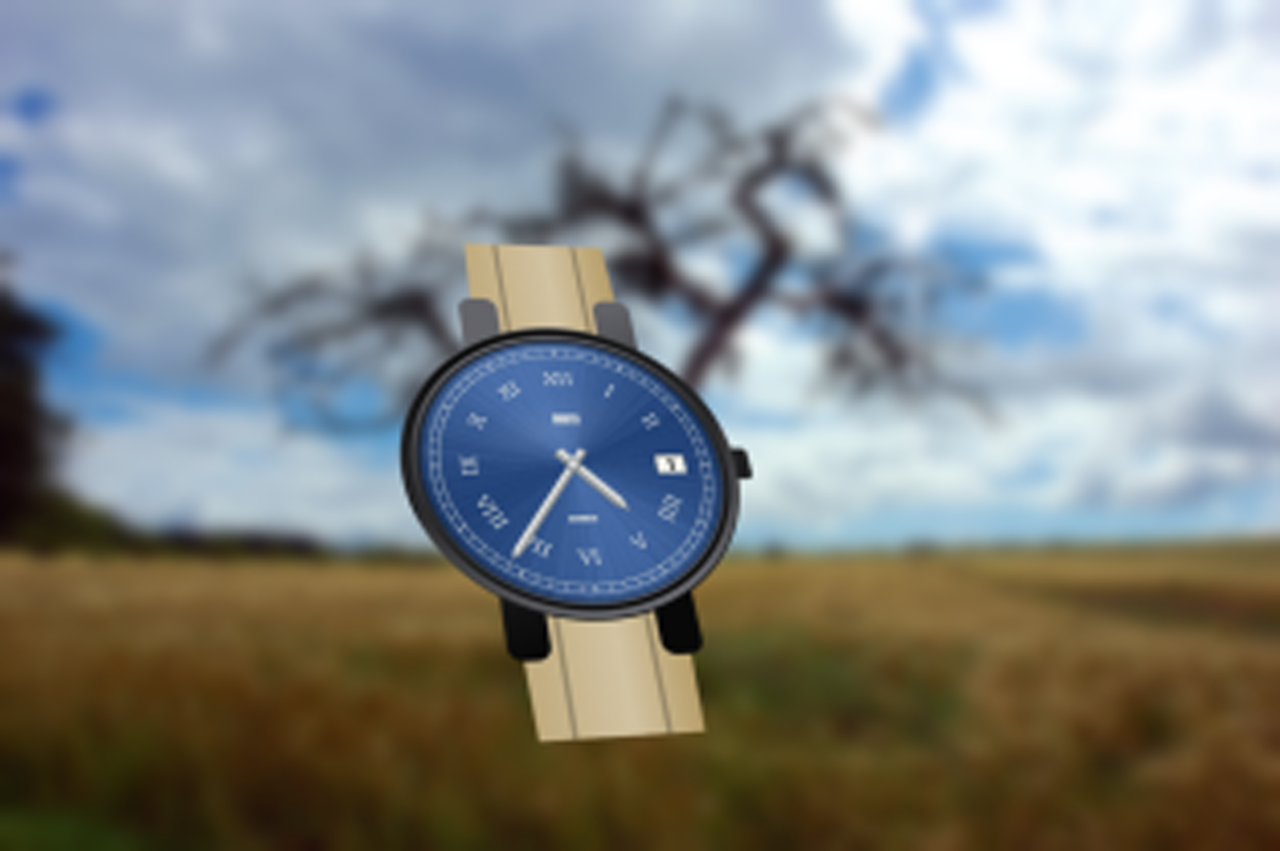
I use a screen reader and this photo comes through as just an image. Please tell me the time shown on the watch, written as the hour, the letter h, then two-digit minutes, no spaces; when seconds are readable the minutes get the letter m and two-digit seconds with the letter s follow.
4h36
